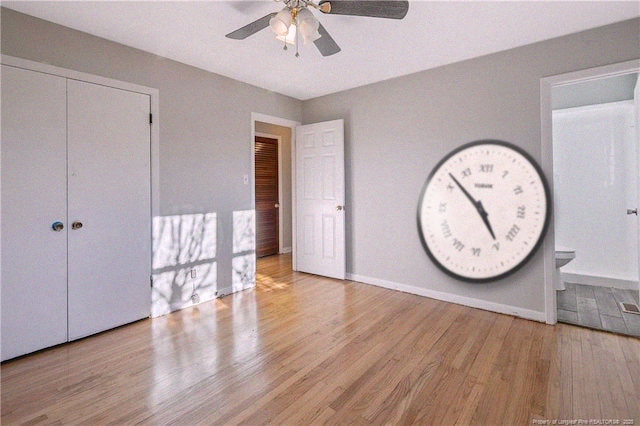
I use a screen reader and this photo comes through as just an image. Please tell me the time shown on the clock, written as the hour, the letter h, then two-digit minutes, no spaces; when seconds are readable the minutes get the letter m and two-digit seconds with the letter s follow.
4h52
